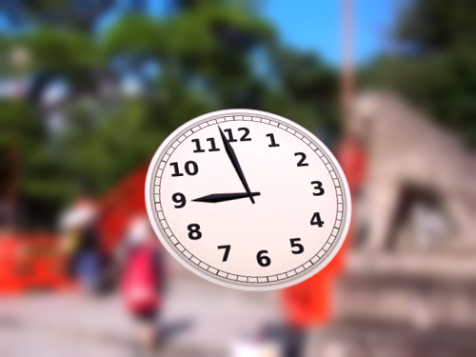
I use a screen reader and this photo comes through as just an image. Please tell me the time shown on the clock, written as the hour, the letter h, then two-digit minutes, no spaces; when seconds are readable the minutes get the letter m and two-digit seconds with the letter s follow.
8h58
